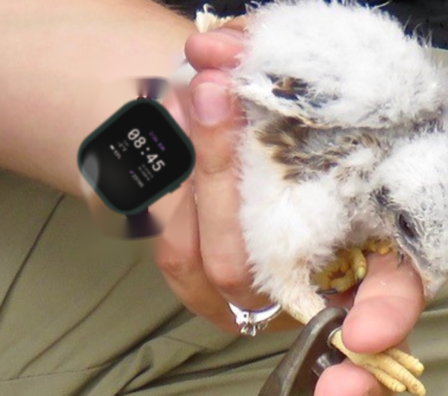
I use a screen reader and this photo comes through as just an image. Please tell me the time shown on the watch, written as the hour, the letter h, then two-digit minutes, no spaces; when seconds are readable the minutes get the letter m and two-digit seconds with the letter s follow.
8h45
